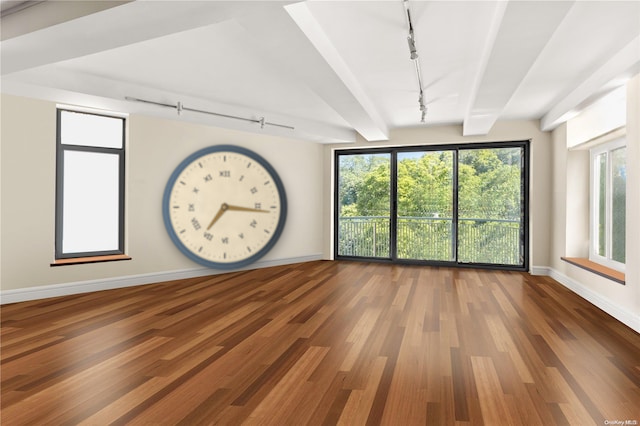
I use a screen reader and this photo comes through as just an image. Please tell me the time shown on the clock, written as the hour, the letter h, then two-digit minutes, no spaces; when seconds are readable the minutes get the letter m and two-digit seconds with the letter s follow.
7h16
